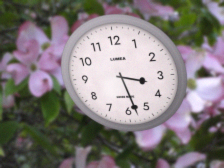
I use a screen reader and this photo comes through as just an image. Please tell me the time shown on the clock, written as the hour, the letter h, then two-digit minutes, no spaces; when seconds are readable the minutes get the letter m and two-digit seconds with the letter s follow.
3h28
